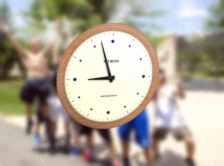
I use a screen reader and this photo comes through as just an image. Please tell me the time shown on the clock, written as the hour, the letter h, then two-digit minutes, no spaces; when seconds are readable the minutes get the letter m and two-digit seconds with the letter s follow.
8h57
